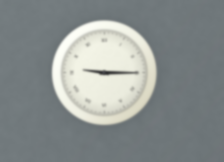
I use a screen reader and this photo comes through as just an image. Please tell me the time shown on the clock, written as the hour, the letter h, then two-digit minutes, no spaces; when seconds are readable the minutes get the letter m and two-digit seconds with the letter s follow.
9h15
